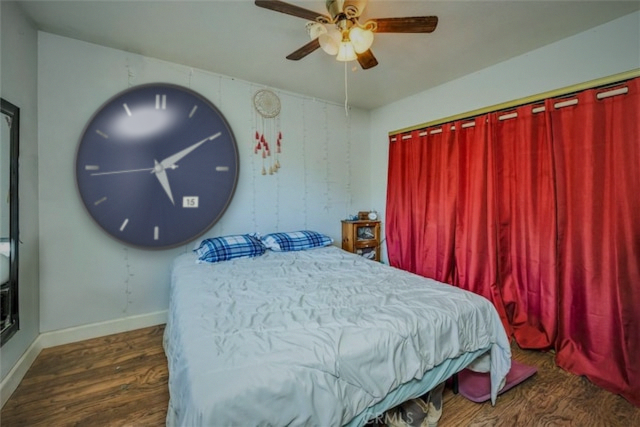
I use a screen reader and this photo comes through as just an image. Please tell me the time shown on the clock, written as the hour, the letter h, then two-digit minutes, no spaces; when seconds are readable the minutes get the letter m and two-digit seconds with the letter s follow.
5h09m44s
